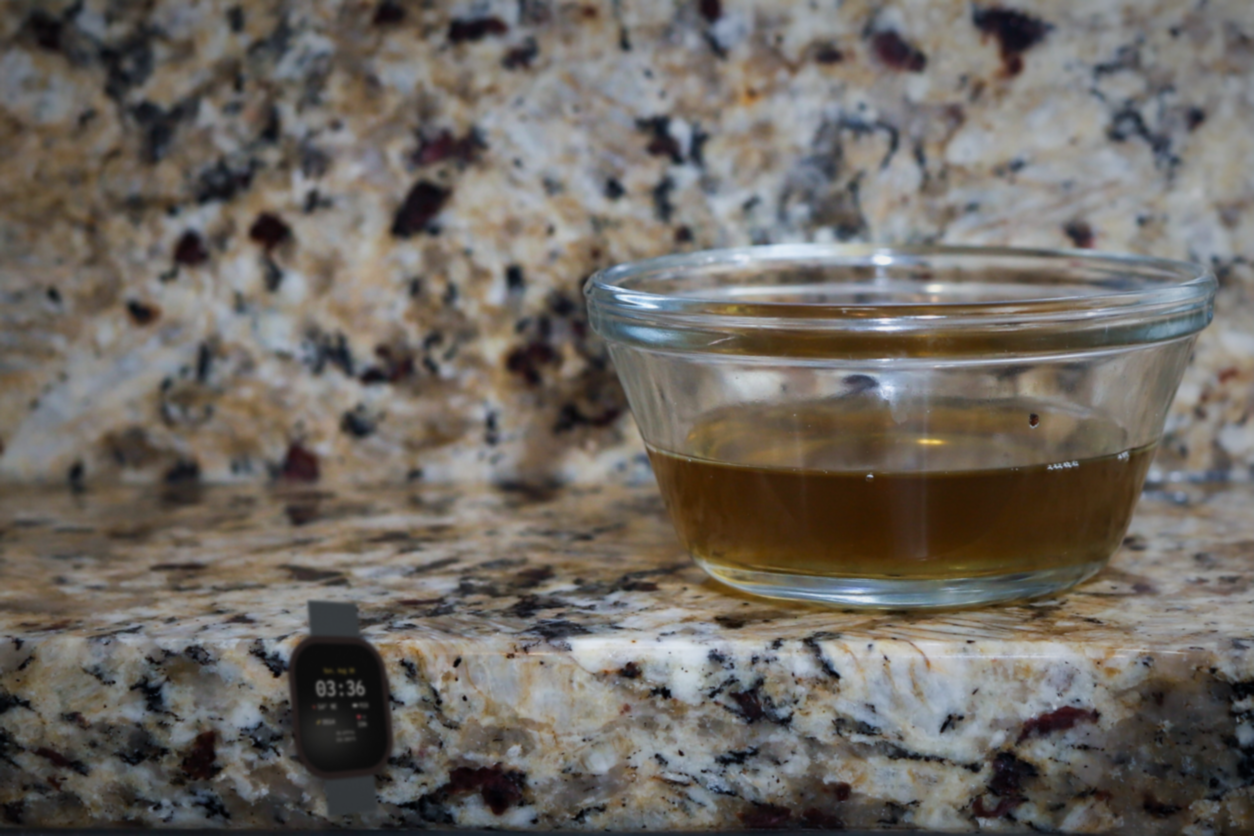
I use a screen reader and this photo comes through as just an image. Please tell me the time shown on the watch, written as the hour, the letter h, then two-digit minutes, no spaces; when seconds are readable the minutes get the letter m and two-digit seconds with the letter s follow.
3h36
